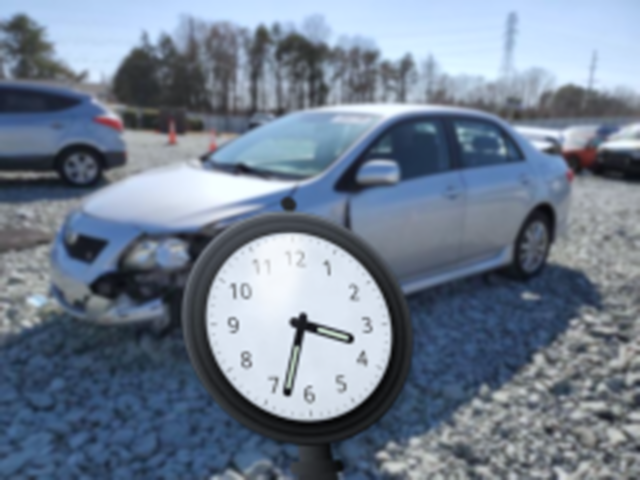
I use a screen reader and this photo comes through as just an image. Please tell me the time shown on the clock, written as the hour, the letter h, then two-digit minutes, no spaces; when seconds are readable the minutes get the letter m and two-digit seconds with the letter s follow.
3h33
